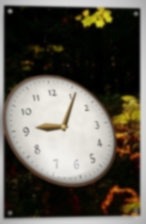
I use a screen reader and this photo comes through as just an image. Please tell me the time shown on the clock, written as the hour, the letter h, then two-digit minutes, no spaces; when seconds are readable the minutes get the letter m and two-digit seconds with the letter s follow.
9h06
